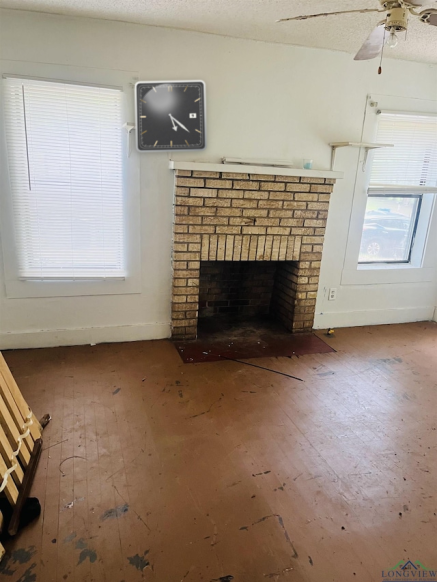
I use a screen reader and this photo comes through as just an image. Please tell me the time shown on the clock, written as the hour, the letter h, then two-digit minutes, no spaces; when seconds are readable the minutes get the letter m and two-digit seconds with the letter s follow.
5h22
